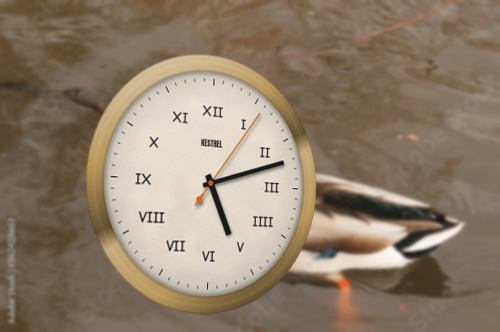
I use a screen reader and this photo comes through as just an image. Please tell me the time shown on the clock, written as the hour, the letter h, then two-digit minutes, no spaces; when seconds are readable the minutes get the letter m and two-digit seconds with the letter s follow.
5h12m06s
